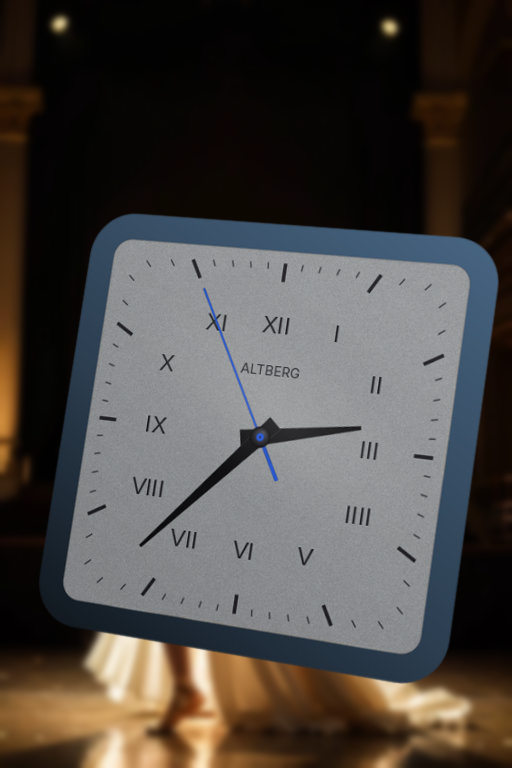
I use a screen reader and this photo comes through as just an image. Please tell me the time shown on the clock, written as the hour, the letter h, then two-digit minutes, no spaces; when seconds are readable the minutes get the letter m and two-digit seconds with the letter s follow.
2h36m55s
